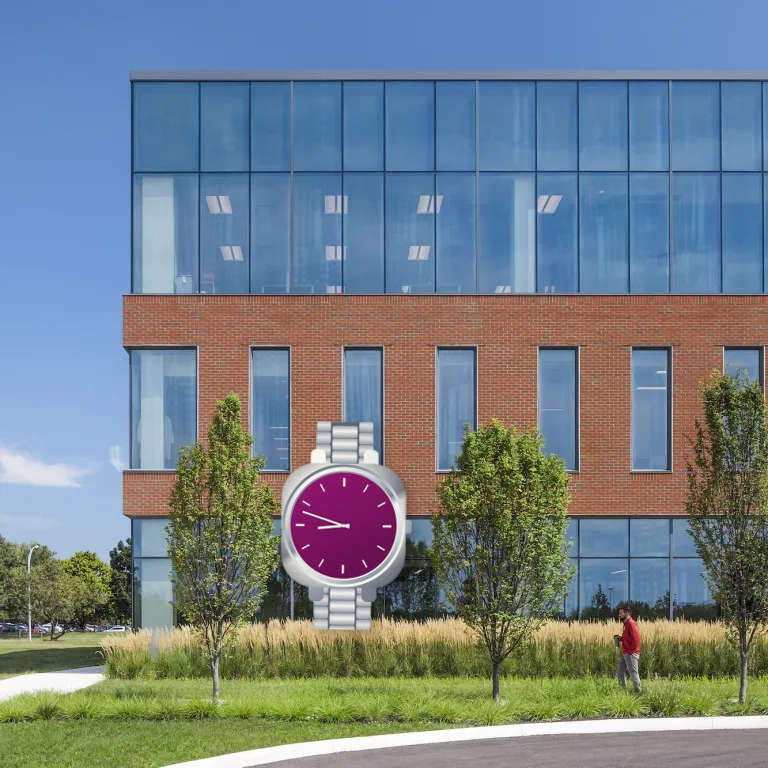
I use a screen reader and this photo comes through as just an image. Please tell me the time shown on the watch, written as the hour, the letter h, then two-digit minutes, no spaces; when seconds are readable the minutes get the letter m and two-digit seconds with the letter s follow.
8h48
